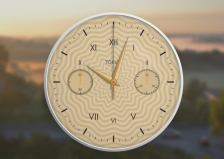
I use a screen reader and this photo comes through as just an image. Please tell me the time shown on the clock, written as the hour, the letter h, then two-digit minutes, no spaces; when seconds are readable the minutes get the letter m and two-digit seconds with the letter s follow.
10h03
